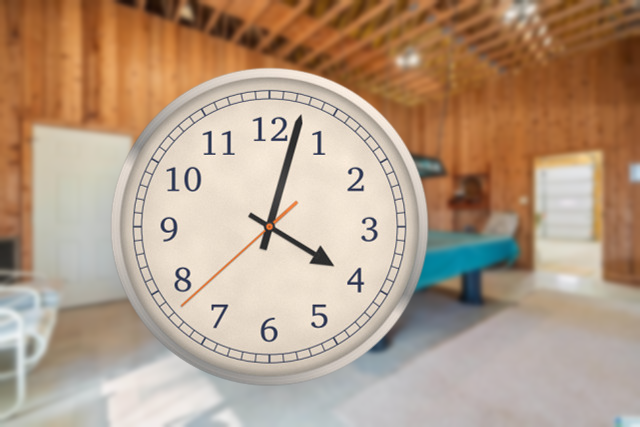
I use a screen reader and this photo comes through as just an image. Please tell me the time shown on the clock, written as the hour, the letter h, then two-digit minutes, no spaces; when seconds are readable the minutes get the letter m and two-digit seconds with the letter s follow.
4h02m38s
